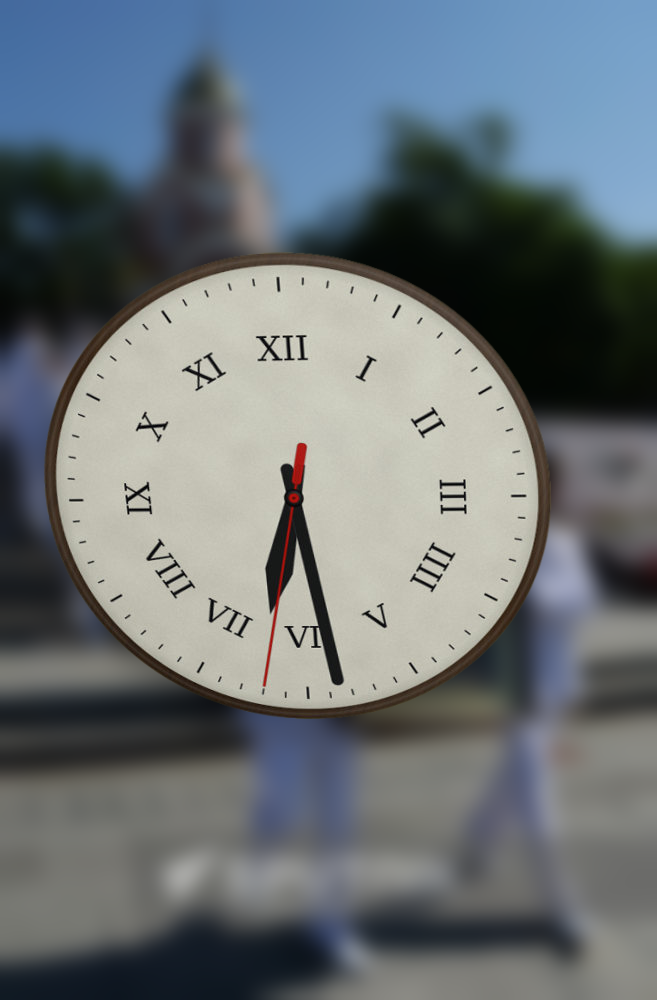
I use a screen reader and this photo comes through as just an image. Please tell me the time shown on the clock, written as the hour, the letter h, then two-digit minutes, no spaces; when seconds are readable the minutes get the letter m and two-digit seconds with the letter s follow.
6h28m32s
